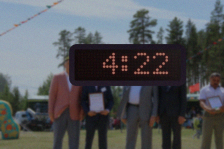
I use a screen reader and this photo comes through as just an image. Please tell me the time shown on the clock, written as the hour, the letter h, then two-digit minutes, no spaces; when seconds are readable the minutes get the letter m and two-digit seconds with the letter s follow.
4h22
